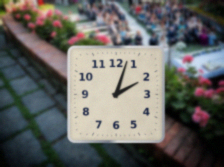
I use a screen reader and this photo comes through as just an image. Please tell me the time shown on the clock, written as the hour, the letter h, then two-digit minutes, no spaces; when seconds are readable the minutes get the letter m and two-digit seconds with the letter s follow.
2h03
